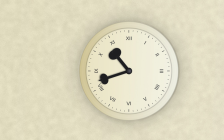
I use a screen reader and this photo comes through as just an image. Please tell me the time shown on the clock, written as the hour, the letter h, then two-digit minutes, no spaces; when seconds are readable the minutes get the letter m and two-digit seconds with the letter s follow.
10h42
